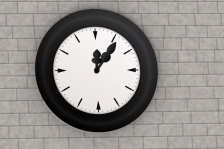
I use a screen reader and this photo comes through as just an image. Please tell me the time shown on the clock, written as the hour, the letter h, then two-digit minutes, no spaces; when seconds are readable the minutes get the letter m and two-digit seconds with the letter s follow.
12h06
